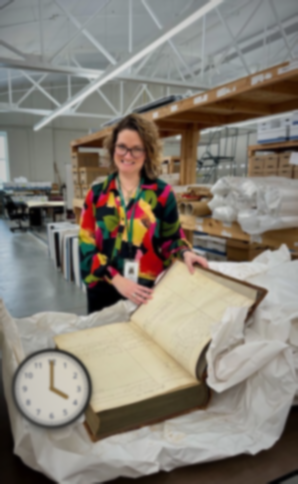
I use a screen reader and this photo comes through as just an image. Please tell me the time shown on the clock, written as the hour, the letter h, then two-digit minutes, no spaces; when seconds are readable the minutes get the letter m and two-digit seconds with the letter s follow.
4h00
